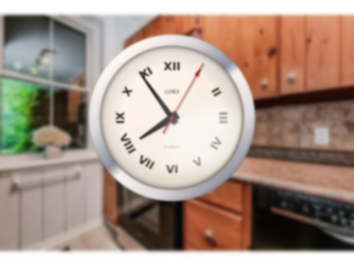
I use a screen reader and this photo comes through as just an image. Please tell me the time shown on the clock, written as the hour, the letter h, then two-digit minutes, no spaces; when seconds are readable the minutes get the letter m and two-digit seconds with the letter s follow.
7h54m05s
